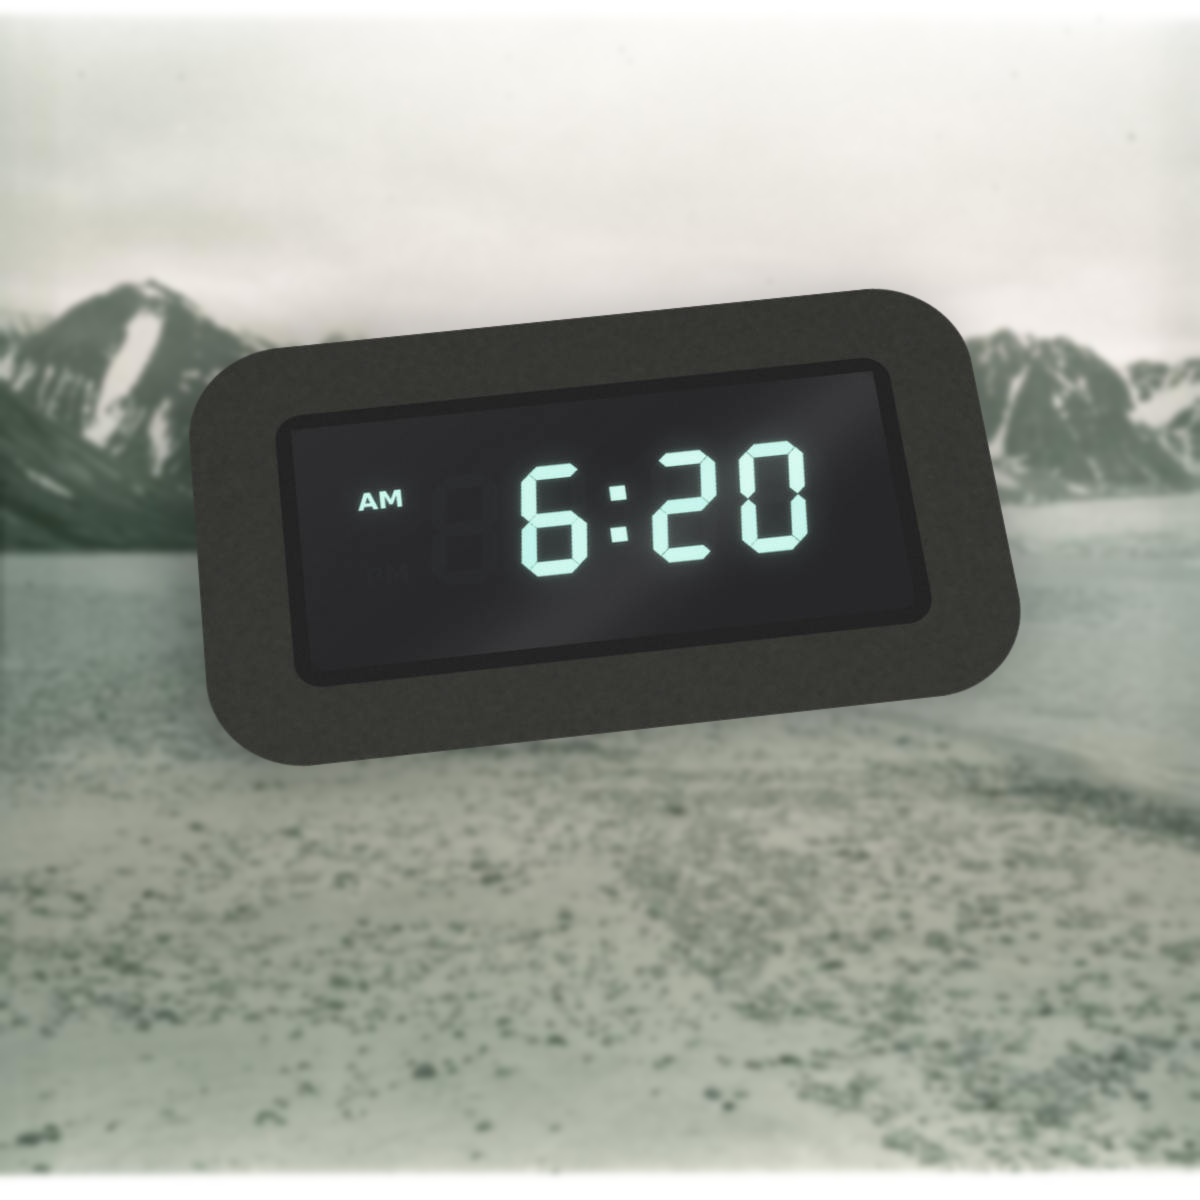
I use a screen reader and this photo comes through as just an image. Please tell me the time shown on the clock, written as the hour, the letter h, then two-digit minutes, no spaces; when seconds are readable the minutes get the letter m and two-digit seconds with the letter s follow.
6h20
